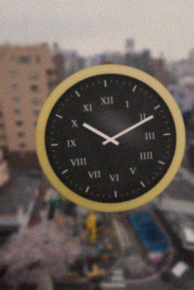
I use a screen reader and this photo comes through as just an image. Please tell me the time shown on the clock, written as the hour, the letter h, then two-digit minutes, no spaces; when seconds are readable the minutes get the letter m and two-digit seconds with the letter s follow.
10h11
